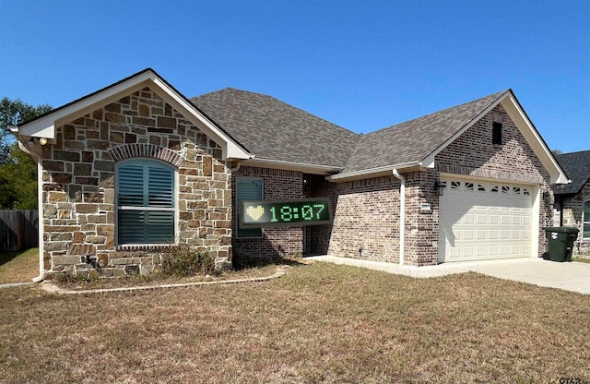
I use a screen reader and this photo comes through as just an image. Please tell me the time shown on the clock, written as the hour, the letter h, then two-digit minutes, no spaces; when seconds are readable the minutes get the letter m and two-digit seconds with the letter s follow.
18h07
